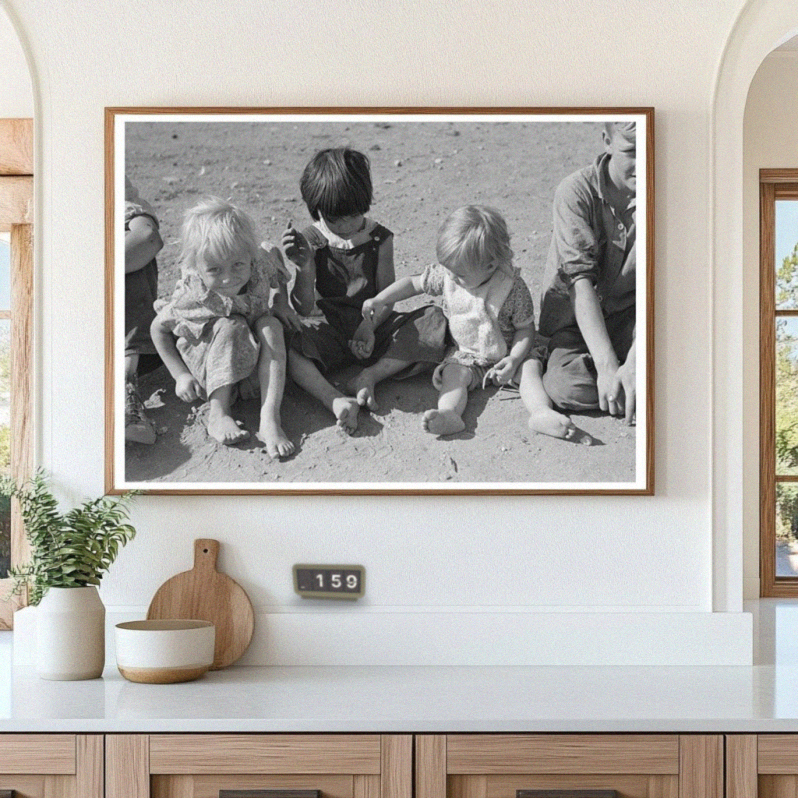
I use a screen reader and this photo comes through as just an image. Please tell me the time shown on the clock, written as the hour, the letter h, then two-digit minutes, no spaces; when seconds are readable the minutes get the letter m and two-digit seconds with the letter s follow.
1h59
